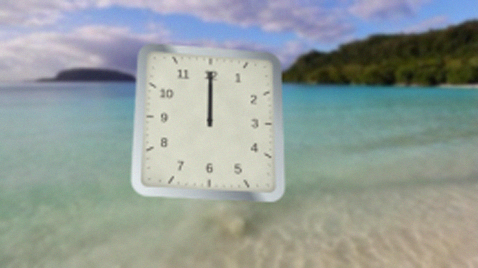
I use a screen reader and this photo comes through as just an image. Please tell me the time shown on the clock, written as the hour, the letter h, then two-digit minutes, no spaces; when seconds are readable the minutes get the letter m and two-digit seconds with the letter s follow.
12h00
